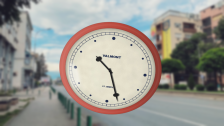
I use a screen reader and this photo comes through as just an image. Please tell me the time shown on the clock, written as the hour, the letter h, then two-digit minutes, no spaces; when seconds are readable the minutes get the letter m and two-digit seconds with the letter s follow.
10h27
